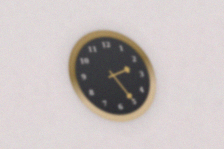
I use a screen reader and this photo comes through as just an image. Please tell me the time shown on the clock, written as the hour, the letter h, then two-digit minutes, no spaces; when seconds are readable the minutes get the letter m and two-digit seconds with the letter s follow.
2h25
